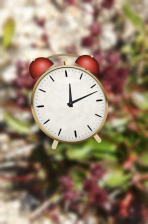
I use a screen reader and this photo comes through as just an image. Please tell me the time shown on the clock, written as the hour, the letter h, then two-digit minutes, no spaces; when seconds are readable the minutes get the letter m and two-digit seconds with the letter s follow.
12h12
